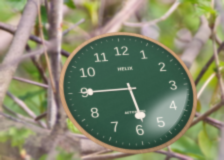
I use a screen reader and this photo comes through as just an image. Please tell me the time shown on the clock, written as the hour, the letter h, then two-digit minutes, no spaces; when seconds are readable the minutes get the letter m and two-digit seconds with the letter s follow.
5h45
